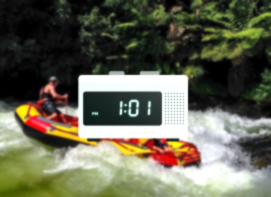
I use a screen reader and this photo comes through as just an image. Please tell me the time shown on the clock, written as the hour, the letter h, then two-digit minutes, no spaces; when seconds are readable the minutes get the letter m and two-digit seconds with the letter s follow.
1h01
